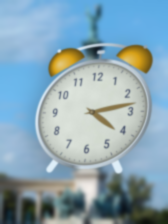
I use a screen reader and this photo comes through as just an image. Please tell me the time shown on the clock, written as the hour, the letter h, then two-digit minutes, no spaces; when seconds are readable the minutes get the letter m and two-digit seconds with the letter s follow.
4h13
